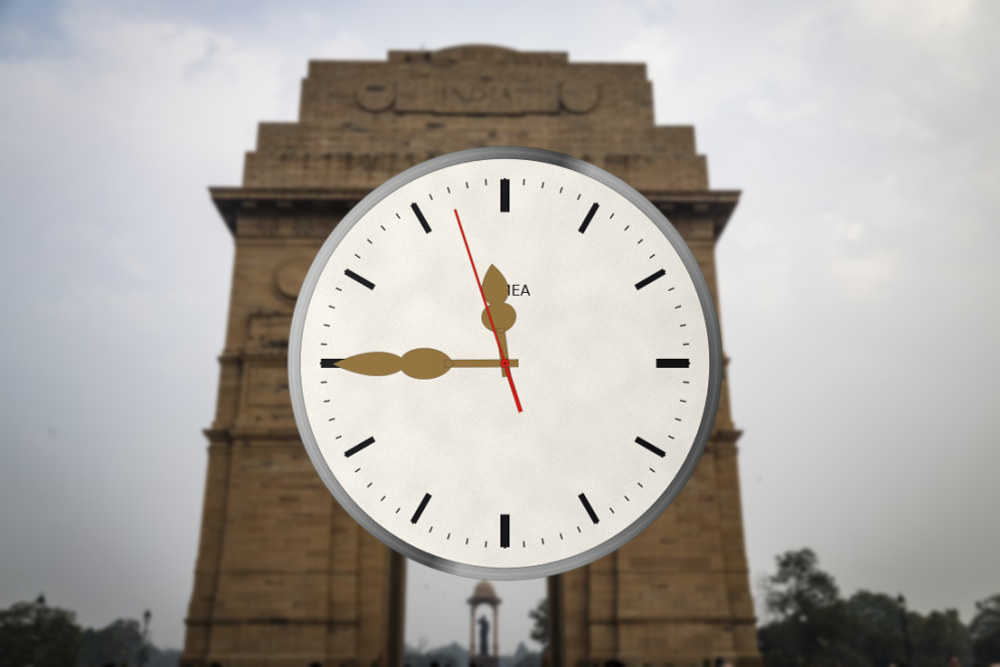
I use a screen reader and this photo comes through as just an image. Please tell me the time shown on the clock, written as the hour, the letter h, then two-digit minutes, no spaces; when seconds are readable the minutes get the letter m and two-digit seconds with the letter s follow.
11h44m57s
